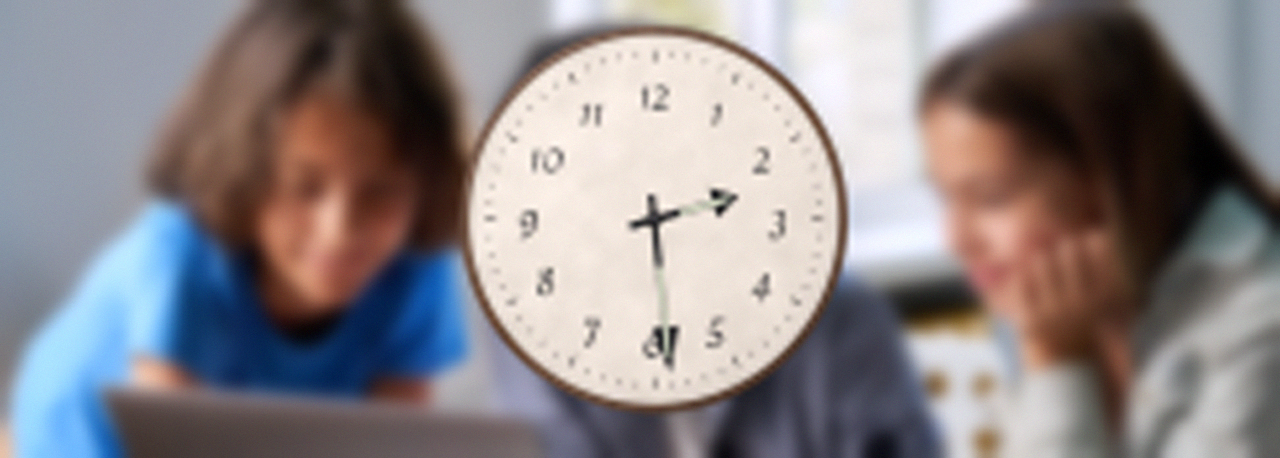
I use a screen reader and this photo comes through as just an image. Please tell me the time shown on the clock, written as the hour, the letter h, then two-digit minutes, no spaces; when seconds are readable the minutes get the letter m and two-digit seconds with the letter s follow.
2h29
